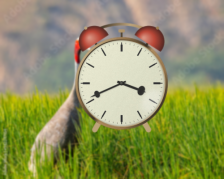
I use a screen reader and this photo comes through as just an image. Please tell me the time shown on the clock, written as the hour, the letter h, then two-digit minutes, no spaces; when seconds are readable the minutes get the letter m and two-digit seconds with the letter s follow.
3h41
